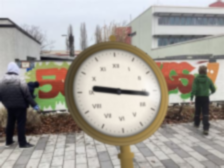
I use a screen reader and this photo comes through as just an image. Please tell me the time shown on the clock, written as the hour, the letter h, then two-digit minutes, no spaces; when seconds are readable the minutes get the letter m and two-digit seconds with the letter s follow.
9h16
